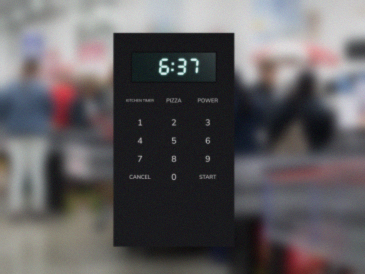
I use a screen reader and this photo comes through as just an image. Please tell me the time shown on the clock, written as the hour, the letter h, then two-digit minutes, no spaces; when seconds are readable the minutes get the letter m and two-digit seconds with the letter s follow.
6h37
